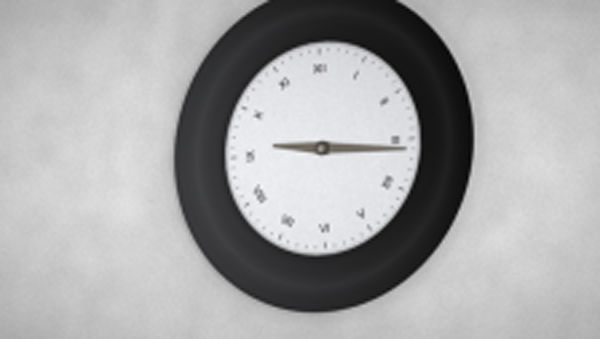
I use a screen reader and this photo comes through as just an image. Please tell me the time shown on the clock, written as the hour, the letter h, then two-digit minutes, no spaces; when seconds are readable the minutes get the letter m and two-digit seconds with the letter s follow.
9h16
